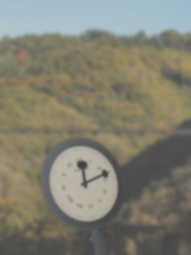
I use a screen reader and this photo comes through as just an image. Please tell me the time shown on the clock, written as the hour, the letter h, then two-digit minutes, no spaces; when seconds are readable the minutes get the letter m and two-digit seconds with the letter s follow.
12h13
